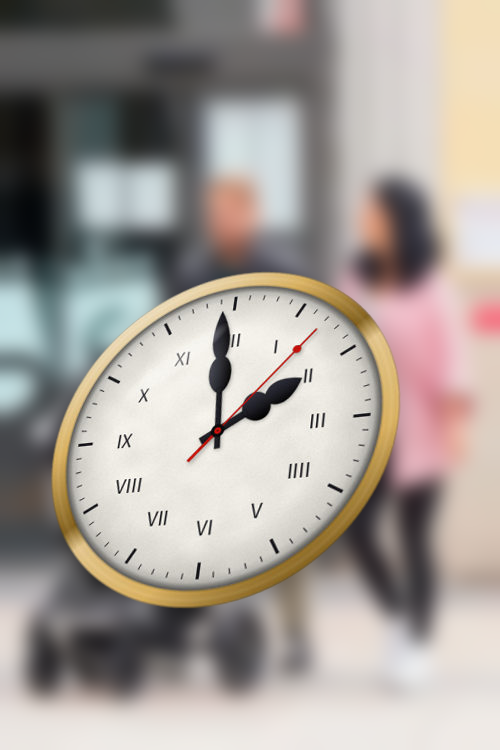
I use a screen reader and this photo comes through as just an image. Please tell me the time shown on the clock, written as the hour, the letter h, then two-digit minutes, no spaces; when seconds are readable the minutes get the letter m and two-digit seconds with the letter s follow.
1h59m07s
